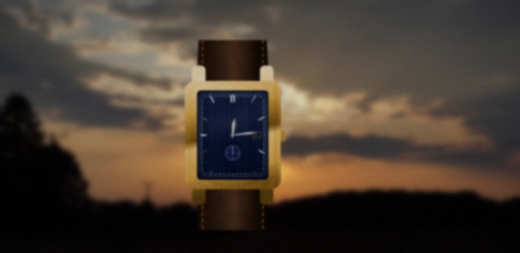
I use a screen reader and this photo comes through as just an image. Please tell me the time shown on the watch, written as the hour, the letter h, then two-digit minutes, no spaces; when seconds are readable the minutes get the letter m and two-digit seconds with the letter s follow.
12h14
